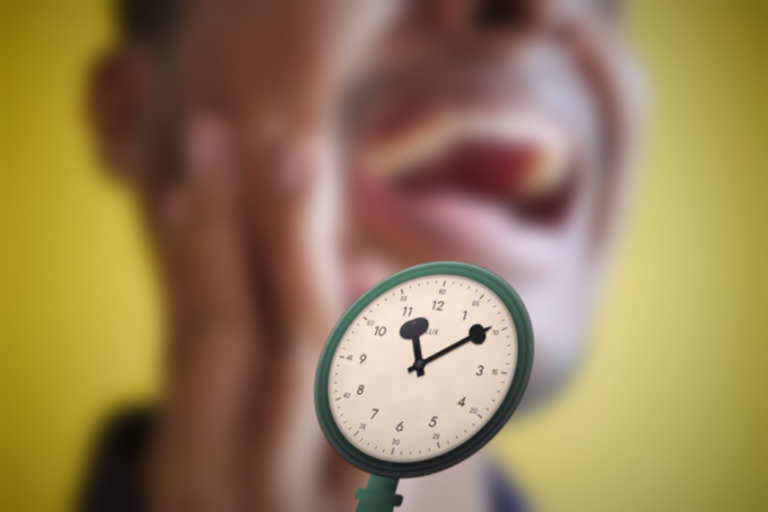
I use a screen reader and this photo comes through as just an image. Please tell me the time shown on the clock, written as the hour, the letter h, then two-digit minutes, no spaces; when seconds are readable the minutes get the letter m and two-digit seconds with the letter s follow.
11h09
